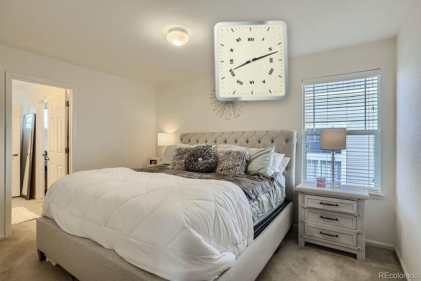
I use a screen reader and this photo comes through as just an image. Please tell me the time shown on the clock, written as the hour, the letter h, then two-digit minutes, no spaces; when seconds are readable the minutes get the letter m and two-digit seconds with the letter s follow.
8h12
